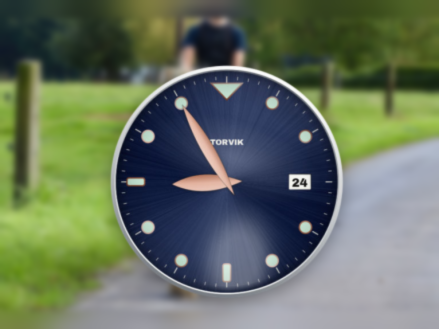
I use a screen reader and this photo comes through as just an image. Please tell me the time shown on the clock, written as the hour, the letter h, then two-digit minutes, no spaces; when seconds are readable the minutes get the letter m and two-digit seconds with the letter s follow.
8h55
